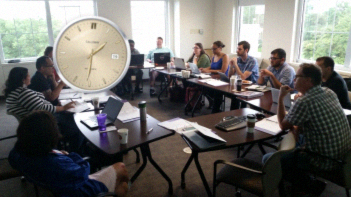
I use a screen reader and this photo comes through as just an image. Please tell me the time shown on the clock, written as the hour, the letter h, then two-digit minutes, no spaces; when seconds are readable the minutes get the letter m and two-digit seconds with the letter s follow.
1h31
